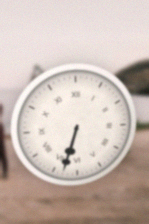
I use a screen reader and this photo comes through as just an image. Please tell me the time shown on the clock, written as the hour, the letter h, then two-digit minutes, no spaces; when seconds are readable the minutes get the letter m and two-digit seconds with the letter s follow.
6h33
